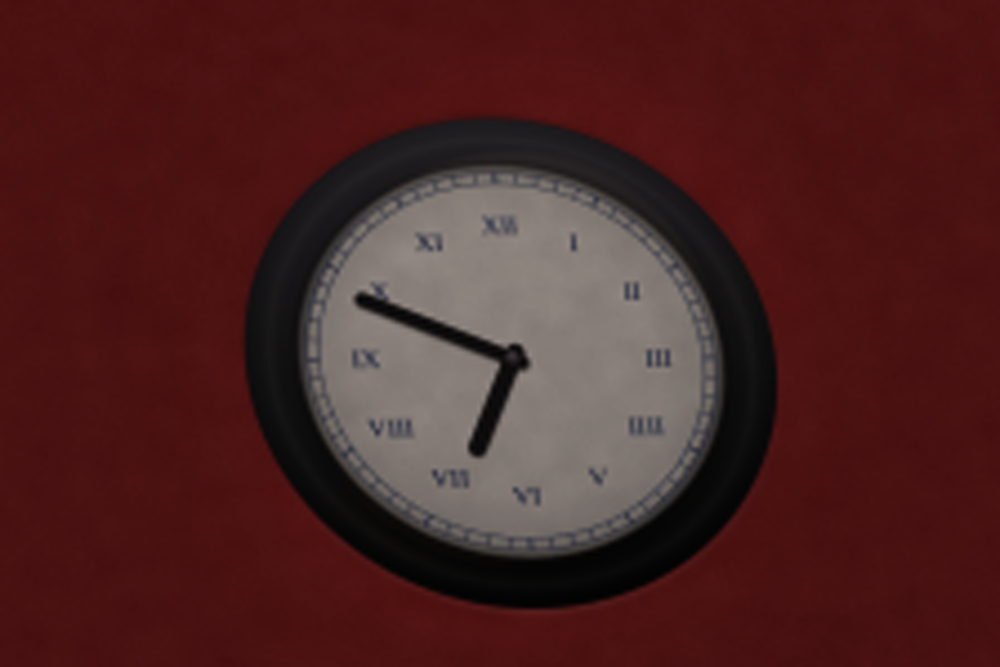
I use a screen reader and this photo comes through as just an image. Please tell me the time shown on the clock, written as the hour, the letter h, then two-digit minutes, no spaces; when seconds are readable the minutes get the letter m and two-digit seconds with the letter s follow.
6h49
